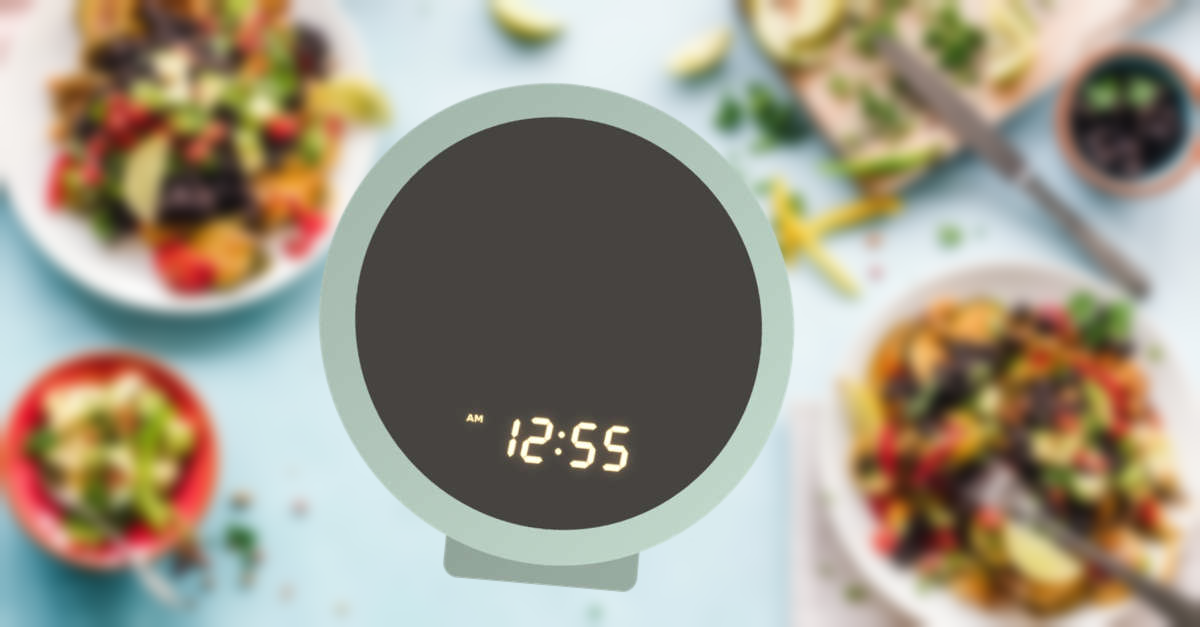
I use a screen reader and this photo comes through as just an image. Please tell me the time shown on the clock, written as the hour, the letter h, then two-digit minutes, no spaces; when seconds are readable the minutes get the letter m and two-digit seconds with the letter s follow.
12h55
